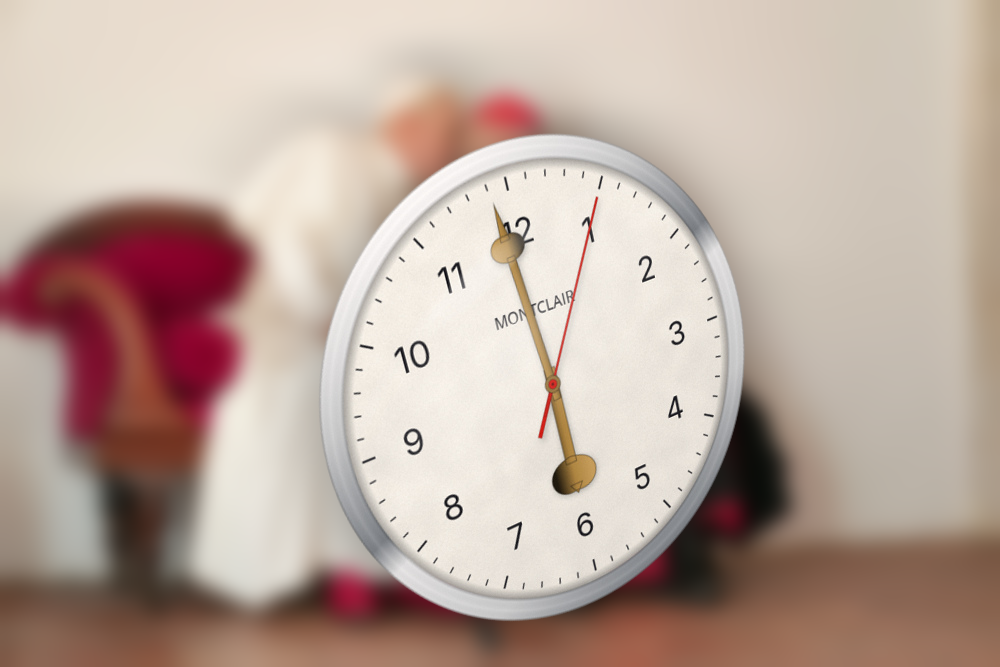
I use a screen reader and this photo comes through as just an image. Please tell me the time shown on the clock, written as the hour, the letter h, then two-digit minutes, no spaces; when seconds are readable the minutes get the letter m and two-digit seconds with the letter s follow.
5h59m05s
